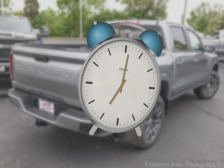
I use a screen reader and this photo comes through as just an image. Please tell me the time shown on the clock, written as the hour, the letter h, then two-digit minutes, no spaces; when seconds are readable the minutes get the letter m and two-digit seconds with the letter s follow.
7h01
